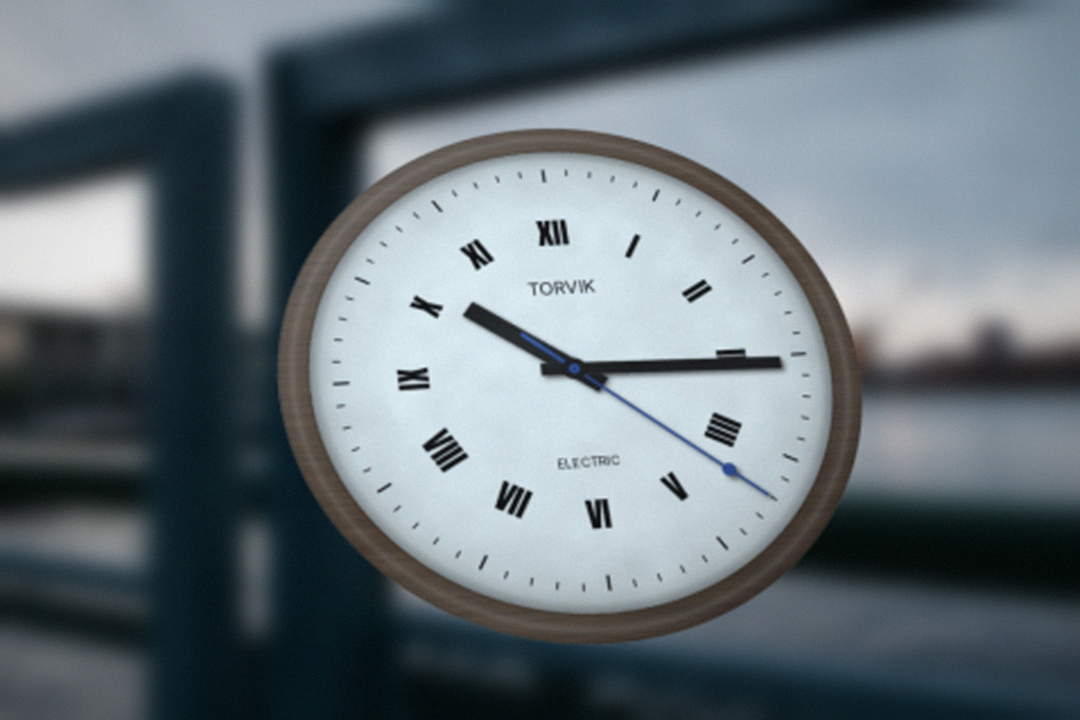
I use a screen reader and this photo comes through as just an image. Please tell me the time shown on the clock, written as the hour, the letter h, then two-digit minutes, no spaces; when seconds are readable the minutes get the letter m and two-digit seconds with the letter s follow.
10h15m22s
